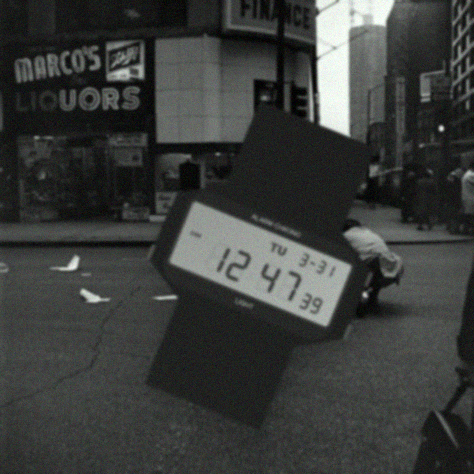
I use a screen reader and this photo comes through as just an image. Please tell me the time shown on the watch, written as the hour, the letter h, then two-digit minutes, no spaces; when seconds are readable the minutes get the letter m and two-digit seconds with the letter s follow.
12h47m39s
